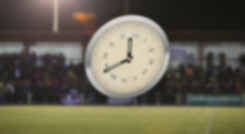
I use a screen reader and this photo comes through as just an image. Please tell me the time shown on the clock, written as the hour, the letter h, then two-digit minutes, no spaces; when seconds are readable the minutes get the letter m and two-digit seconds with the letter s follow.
11h39
